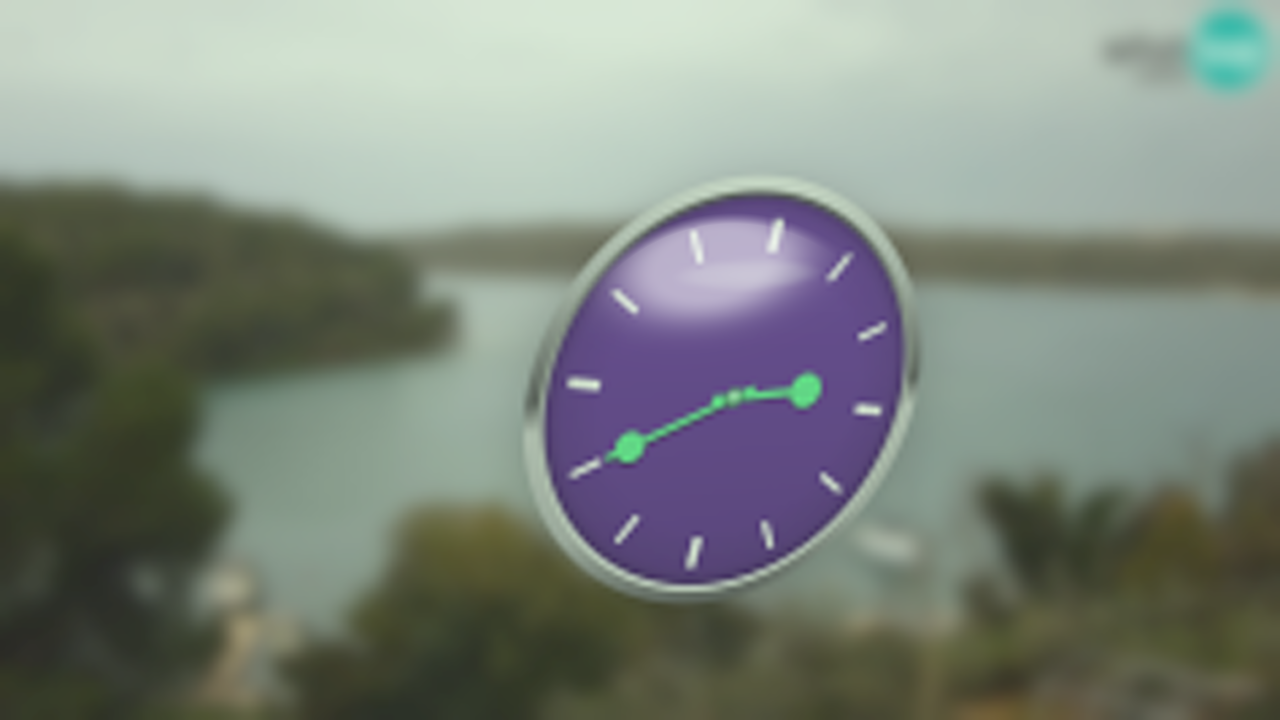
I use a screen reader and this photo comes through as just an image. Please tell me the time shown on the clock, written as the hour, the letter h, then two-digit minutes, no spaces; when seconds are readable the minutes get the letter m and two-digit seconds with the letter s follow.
2h40
